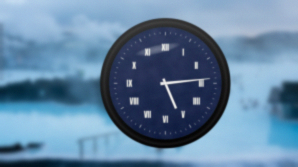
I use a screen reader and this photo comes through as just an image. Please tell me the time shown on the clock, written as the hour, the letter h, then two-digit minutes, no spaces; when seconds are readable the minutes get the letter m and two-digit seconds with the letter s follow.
5h14
